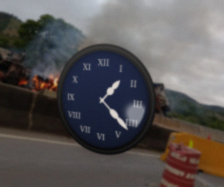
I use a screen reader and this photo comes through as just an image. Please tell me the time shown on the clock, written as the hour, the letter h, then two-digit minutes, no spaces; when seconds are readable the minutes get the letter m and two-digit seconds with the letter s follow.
1h22
